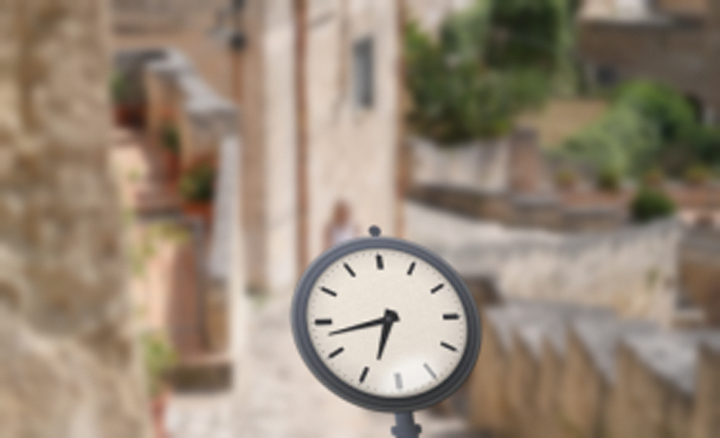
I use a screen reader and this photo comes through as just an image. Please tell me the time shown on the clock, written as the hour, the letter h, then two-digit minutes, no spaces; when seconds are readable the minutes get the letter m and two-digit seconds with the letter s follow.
6h43
